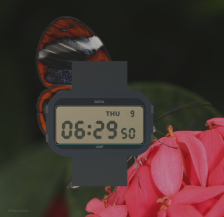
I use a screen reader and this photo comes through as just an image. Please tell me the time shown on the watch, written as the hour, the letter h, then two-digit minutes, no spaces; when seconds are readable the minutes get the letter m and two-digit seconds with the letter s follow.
6h29m50s
